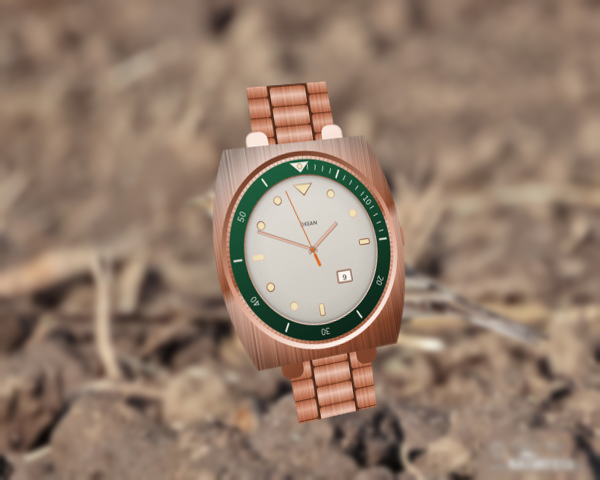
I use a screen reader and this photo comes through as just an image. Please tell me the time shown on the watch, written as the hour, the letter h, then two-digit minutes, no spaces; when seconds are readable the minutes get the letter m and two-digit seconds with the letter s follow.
1h48m57s
